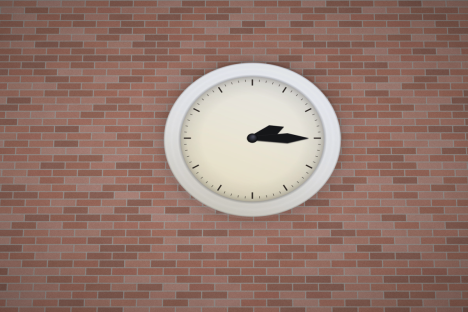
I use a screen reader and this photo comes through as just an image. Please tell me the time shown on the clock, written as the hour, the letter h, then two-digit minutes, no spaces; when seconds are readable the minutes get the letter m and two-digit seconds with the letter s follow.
2h15
